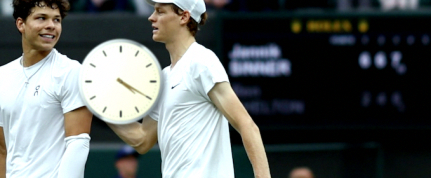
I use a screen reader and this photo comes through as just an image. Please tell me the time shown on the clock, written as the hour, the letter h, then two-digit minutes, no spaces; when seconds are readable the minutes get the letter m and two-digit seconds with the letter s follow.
4h20
